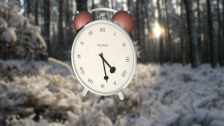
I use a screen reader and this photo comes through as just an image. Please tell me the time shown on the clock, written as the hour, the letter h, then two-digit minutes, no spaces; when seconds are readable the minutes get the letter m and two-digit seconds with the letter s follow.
4h28
